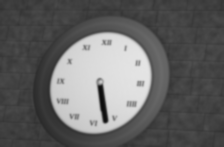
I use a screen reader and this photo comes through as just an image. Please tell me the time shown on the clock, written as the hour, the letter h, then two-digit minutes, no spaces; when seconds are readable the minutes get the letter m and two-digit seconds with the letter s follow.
5h27
